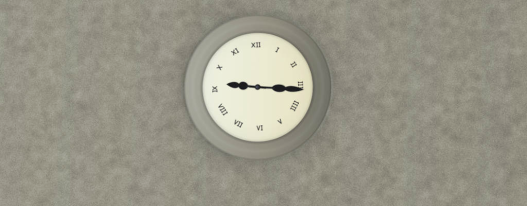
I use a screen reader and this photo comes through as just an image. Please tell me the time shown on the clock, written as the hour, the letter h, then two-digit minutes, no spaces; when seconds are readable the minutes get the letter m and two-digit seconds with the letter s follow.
9h16
